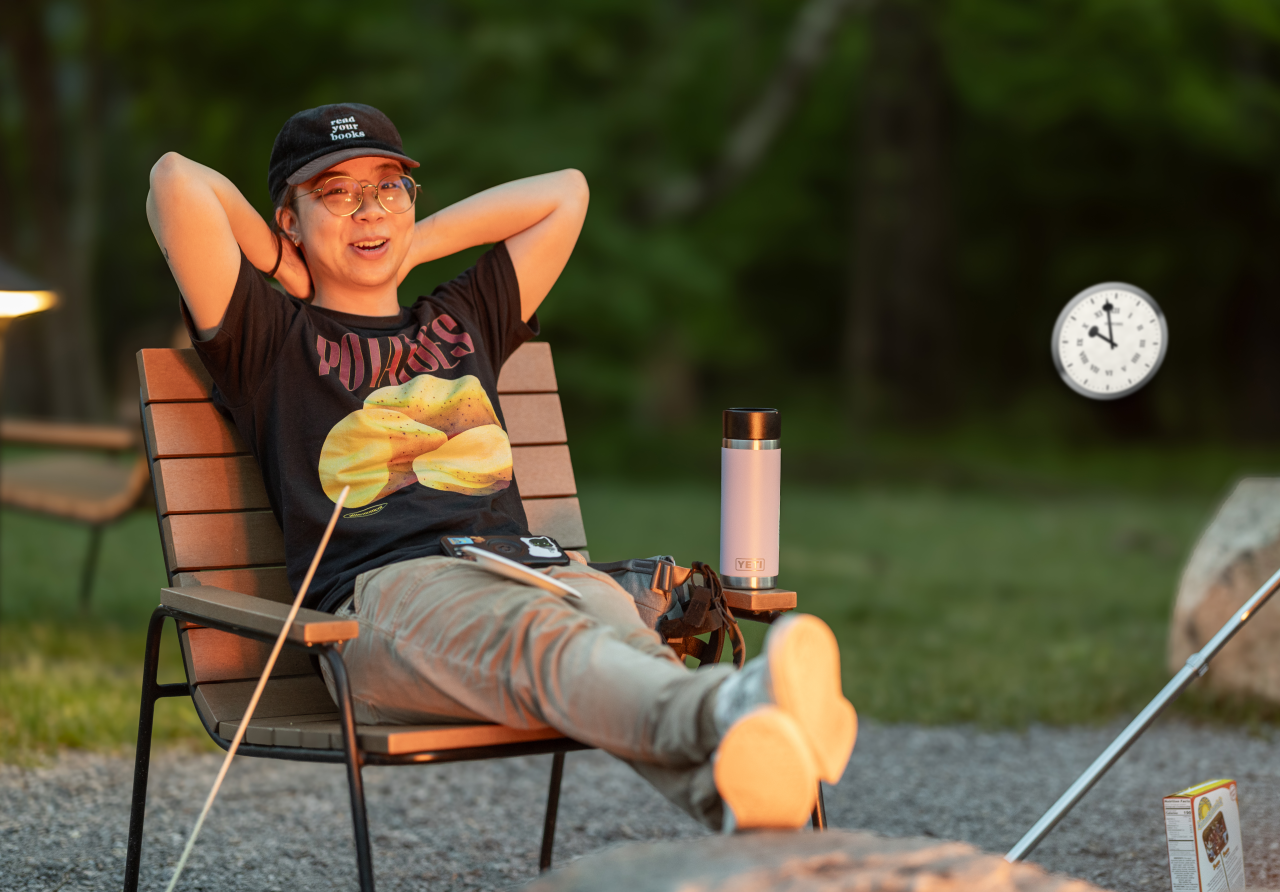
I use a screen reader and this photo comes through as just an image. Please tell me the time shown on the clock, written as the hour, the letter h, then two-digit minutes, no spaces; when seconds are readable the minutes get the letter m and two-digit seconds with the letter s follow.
9h58
